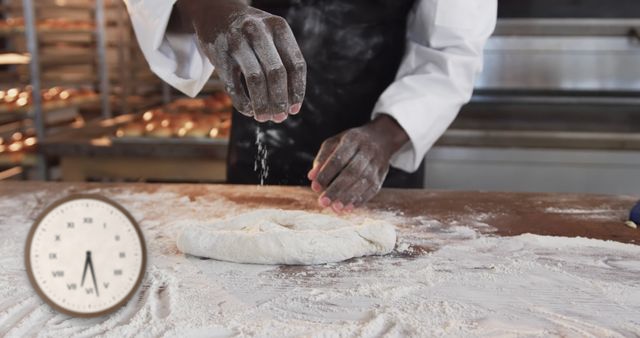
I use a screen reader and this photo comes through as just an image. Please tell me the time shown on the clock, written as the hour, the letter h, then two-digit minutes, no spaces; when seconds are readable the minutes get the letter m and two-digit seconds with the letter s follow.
6h28
